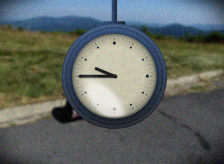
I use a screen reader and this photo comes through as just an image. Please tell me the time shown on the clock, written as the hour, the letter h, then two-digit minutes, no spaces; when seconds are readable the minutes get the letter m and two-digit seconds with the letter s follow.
9h45
